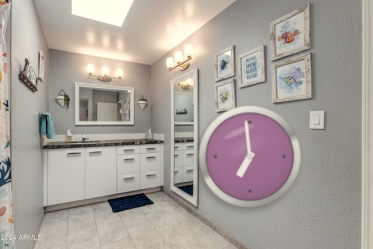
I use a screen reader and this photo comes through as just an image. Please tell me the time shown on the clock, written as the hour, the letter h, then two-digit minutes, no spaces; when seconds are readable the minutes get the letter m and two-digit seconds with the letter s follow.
6h59
